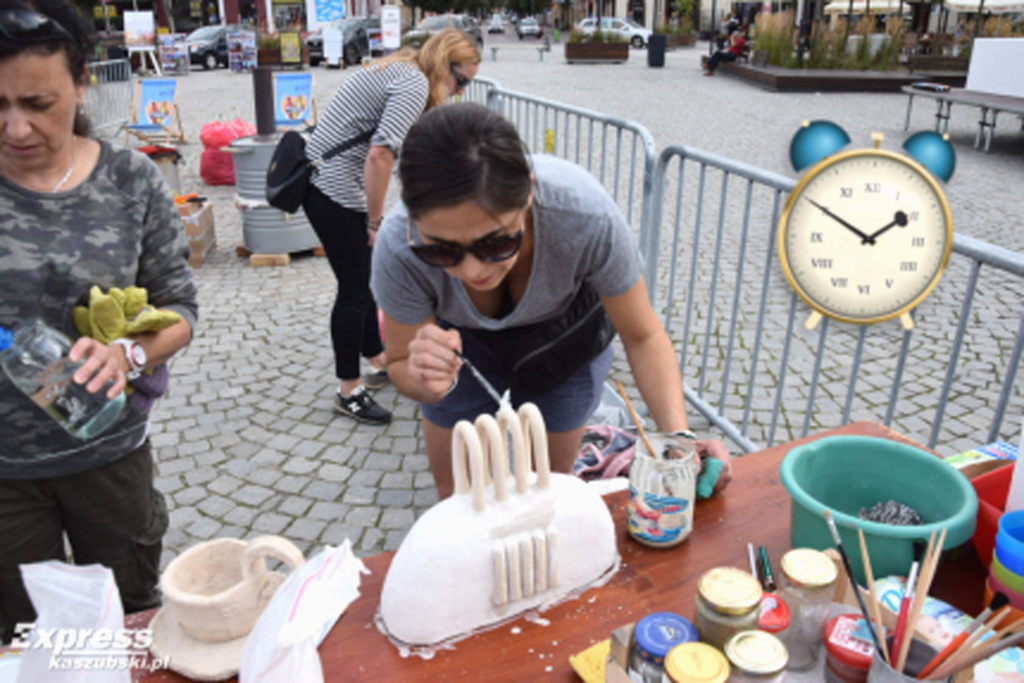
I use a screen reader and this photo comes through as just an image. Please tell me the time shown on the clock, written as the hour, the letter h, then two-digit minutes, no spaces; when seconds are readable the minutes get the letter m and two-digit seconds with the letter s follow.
1h50
